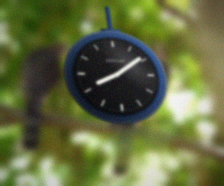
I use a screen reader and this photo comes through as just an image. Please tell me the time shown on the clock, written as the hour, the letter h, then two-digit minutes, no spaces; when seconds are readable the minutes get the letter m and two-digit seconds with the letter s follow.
8h09
